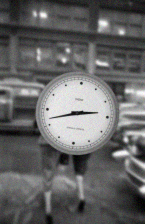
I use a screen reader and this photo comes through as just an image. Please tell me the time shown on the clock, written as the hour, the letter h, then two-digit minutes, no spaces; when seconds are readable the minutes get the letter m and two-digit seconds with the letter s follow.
2h42
